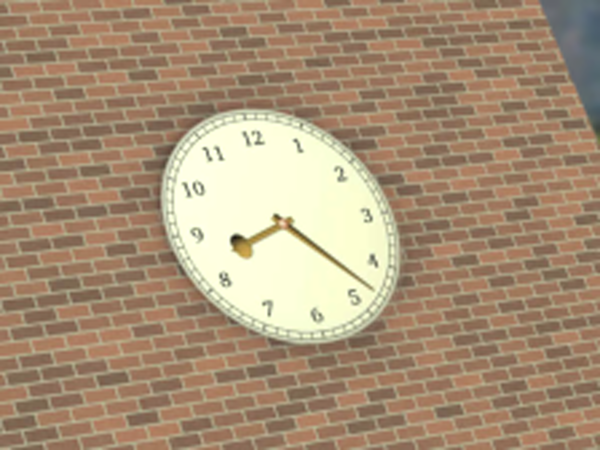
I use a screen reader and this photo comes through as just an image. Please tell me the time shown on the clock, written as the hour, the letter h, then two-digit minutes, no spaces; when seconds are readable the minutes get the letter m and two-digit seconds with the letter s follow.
8h23
